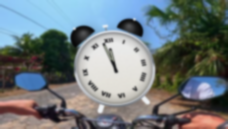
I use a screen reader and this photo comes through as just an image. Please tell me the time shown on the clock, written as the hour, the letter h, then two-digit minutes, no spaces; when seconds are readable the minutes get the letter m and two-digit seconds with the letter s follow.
11h58
